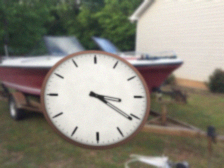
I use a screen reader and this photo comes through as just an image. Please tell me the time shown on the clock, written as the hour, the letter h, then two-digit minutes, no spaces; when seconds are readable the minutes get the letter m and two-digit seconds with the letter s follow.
3h21
